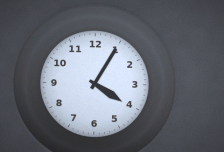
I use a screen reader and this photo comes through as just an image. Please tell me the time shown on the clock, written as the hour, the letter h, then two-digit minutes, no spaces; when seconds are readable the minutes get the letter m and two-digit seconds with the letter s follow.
4h05
